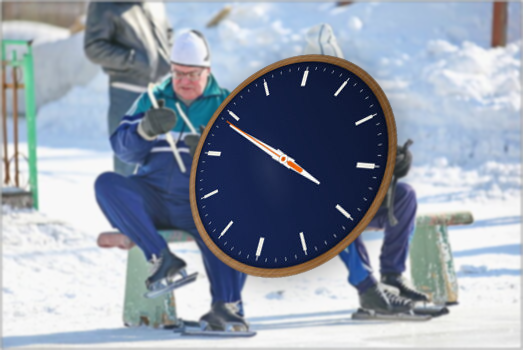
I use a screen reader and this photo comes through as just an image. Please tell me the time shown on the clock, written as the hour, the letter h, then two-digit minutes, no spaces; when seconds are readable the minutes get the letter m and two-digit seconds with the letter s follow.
3h48m49s
